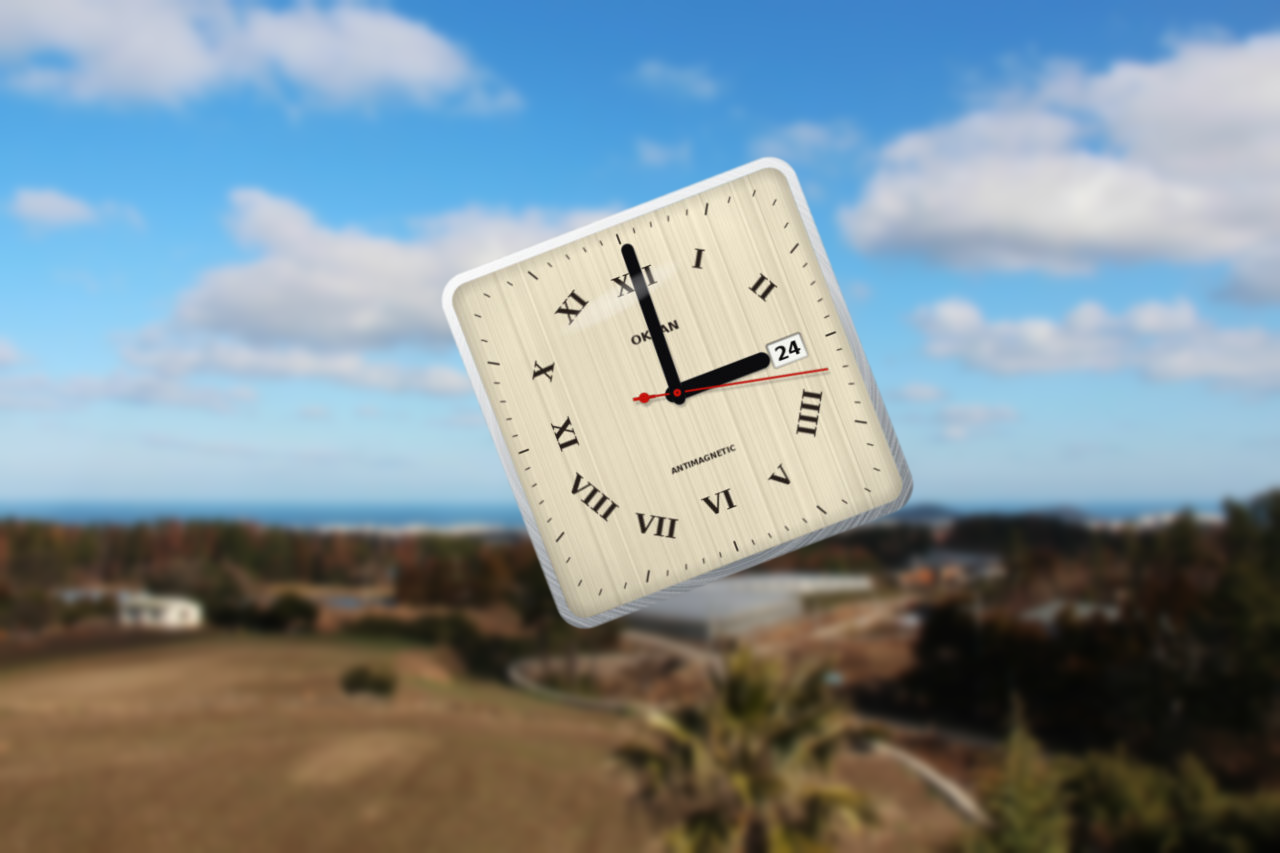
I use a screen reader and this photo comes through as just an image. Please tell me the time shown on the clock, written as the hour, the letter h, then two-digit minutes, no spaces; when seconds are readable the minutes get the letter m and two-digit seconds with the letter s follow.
3h00m17s
